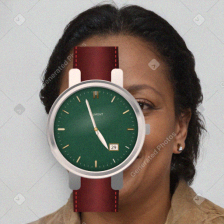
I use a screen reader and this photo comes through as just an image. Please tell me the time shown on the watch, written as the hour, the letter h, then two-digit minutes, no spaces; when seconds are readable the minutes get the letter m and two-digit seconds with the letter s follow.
4h57
